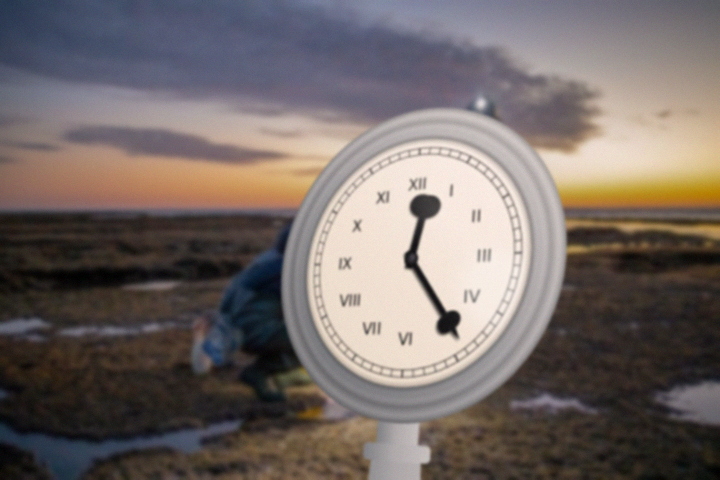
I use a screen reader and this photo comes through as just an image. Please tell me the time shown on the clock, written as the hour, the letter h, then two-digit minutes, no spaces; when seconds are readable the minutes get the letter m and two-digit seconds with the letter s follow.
12h24
